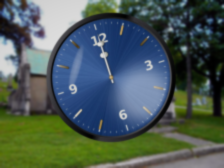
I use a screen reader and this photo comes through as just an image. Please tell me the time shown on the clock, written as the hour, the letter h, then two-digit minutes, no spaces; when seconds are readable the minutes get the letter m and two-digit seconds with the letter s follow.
12h00
